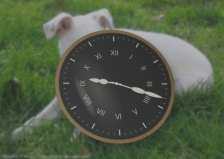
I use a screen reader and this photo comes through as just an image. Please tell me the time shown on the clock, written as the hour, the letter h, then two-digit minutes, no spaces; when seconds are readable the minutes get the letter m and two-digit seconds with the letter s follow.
9h18
